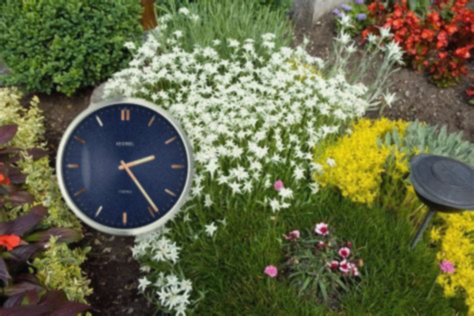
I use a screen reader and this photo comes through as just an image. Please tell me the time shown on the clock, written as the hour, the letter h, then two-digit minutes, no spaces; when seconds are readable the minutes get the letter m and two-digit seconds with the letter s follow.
2h24
